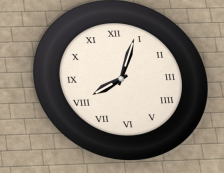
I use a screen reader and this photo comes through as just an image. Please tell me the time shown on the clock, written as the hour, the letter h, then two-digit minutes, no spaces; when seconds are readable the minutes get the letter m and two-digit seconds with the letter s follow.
8h04
